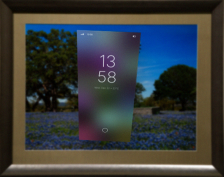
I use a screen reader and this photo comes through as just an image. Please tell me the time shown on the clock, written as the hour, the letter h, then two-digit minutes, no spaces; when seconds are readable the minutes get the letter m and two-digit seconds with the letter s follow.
13h58
